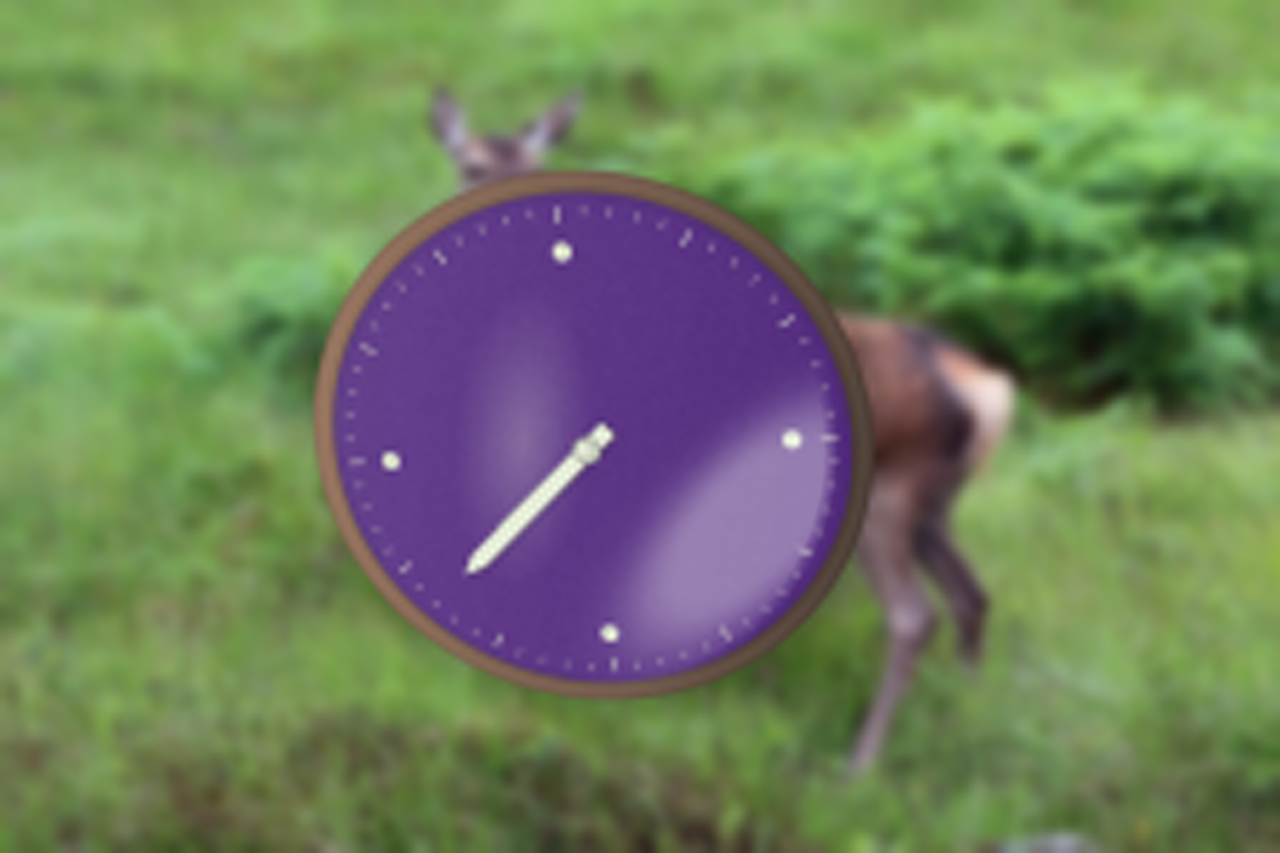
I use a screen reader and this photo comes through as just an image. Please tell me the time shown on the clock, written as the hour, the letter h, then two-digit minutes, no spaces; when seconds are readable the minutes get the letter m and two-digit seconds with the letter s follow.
7h38
